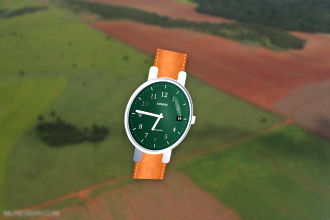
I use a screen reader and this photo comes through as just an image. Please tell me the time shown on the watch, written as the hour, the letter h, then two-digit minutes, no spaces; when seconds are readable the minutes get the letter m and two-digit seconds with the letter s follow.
6h46
